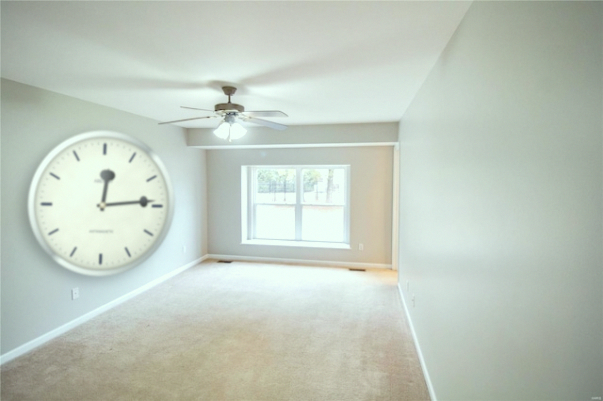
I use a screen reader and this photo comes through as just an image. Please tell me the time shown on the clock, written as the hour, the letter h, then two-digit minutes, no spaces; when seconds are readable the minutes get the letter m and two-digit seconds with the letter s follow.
12h14
